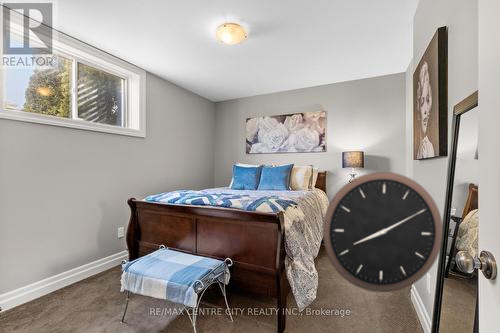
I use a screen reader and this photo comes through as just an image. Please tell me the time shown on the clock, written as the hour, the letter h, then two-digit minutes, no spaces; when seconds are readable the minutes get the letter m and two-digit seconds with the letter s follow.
8h10
